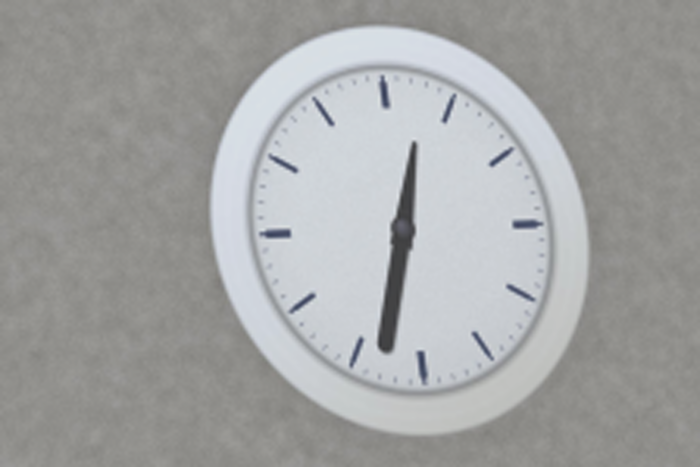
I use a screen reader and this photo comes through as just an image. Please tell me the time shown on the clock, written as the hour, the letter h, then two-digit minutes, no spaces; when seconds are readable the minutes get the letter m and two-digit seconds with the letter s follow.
12h33
